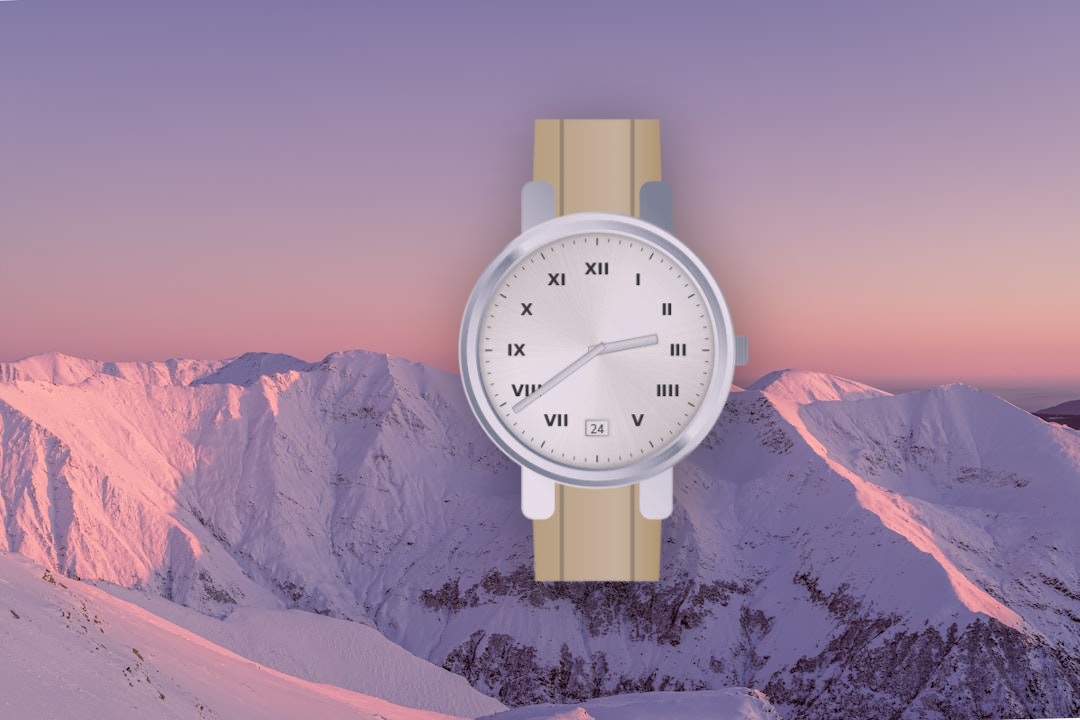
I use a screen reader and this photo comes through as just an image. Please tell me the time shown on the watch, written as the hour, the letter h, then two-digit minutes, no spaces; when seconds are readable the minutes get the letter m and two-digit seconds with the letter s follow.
2h39
